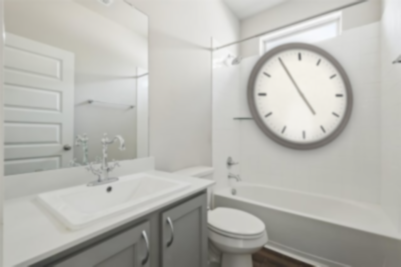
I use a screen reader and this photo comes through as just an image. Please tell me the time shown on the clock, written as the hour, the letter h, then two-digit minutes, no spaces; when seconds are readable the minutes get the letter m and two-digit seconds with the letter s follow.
4h55
